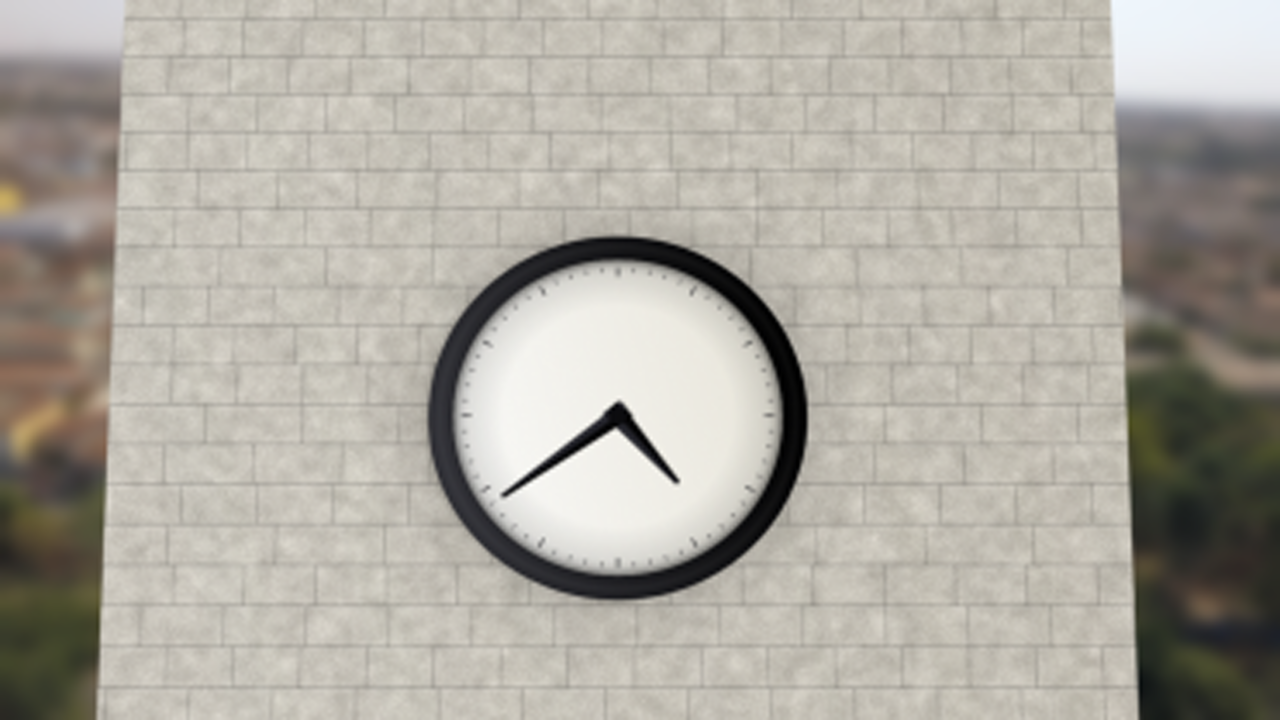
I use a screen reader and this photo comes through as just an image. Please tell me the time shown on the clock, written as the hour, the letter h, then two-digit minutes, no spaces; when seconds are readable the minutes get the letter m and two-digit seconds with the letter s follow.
4h39
